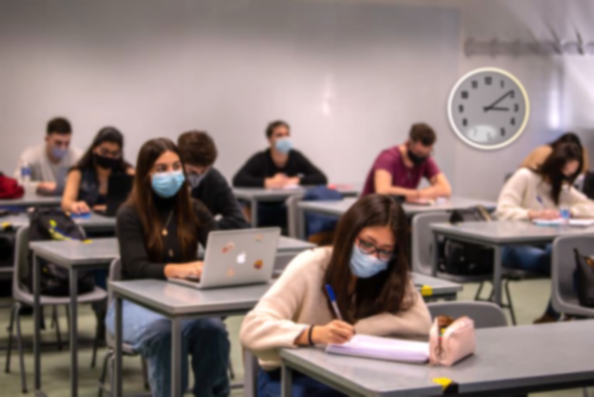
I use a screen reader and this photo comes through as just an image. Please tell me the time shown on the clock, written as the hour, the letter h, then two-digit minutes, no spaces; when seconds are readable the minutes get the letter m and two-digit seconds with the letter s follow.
3h09
